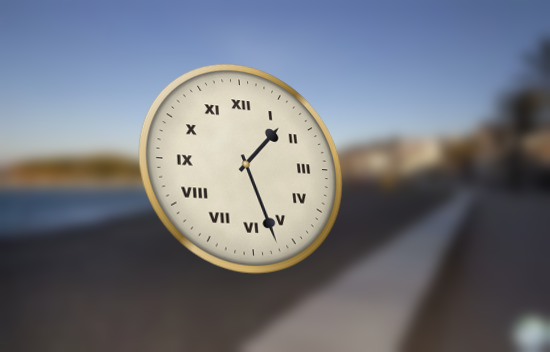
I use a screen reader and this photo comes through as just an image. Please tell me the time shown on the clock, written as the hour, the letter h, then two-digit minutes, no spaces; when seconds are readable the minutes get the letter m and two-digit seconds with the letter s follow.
1h27
